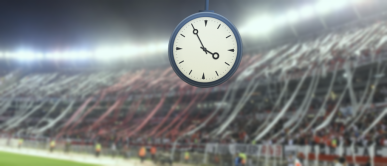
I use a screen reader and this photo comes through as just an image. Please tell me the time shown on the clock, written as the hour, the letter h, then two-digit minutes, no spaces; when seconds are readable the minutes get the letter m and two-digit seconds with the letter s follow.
3h55
